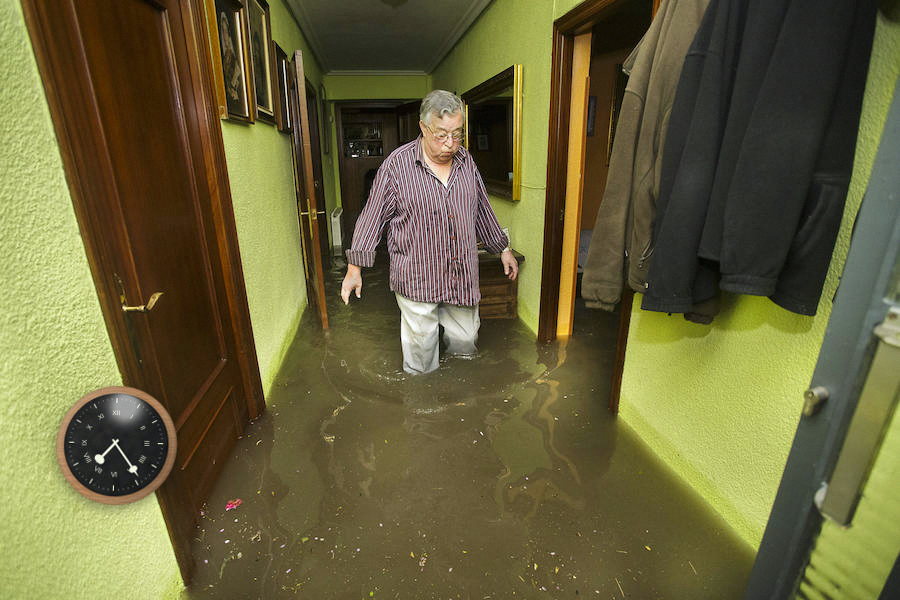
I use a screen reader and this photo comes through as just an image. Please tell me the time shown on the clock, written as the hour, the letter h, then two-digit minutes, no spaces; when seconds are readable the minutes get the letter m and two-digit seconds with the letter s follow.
7h24
